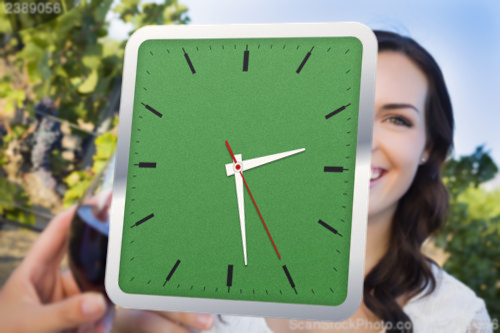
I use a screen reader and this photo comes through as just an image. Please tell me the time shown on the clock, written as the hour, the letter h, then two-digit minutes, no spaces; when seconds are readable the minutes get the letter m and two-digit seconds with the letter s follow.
2h28m25s
